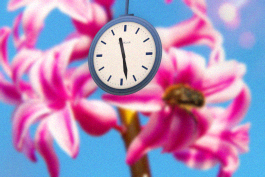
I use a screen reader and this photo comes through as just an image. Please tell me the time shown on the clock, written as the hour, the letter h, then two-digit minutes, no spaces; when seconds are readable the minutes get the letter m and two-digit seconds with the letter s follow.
11h28
